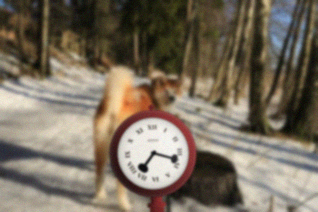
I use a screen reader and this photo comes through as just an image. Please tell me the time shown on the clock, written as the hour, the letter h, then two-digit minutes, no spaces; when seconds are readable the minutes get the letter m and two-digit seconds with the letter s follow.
7h18
